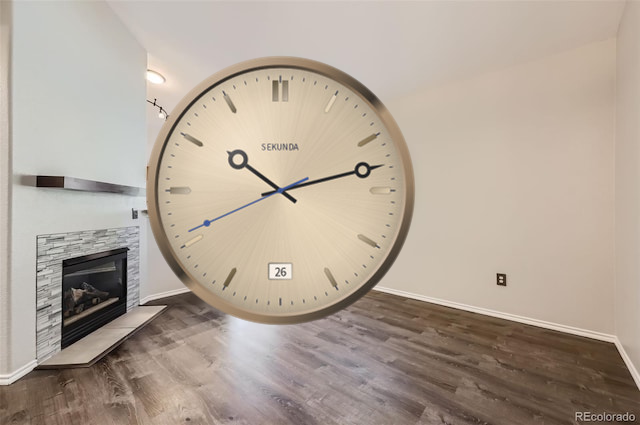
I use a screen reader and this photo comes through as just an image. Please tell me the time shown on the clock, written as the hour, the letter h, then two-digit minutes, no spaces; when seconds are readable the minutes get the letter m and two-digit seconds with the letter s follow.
10h12m41s
